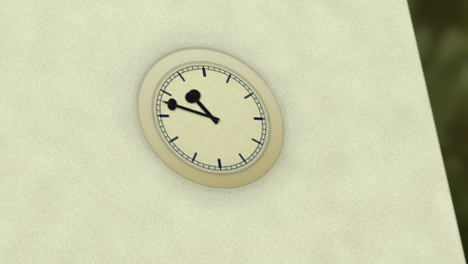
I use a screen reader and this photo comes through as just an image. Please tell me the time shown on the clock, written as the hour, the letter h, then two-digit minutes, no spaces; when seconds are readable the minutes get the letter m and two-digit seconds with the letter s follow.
10h48
